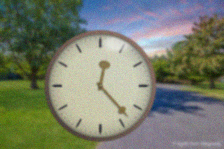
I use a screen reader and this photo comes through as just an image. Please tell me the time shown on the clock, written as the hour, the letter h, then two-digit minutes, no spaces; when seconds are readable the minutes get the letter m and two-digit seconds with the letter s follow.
12h23
